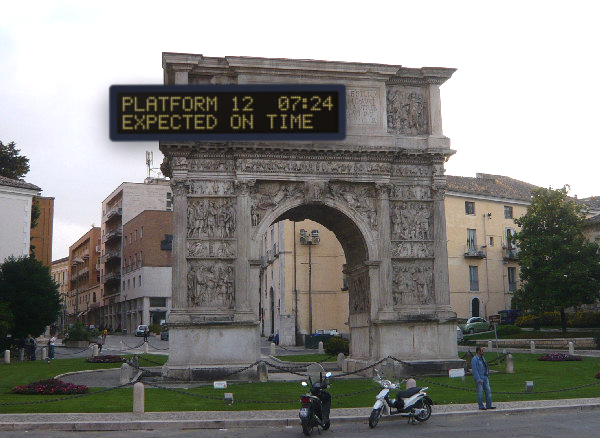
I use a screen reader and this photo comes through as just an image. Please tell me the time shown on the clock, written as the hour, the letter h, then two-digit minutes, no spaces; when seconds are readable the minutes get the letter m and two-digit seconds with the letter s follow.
7h24
